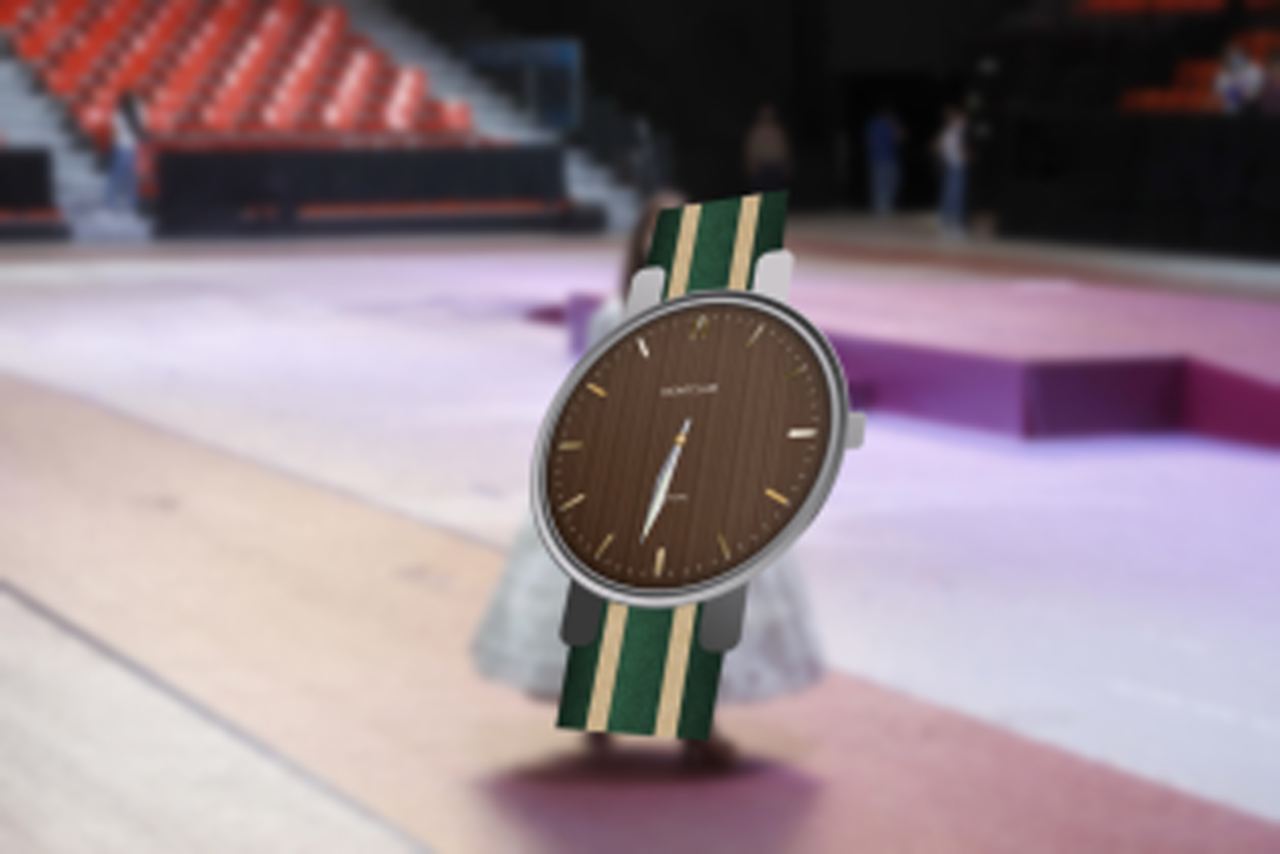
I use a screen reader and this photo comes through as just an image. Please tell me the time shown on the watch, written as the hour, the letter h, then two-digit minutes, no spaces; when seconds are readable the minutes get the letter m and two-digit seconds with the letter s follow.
6h32
